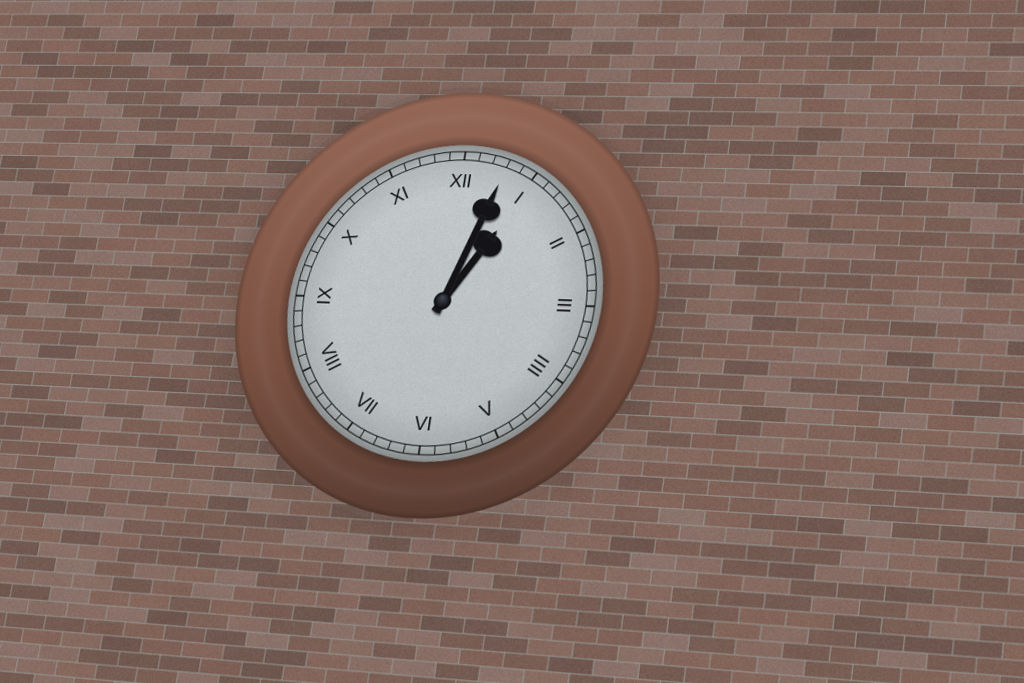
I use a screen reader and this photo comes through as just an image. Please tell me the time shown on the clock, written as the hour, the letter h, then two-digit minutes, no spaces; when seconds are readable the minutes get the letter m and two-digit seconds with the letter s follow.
1h03
